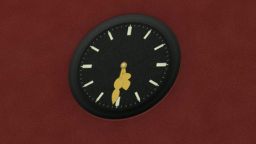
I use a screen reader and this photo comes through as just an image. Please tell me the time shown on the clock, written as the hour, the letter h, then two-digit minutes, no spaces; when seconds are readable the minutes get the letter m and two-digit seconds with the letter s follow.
5h31
